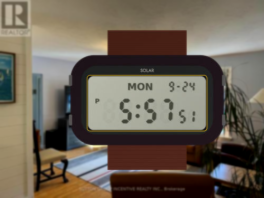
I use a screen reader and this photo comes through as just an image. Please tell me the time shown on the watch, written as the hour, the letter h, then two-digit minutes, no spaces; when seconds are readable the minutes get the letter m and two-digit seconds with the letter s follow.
5h57m51s
